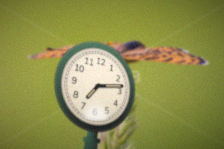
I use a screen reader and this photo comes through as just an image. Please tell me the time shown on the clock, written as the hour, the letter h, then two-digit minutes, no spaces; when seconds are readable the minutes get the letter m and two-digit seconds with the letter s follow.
7h13
